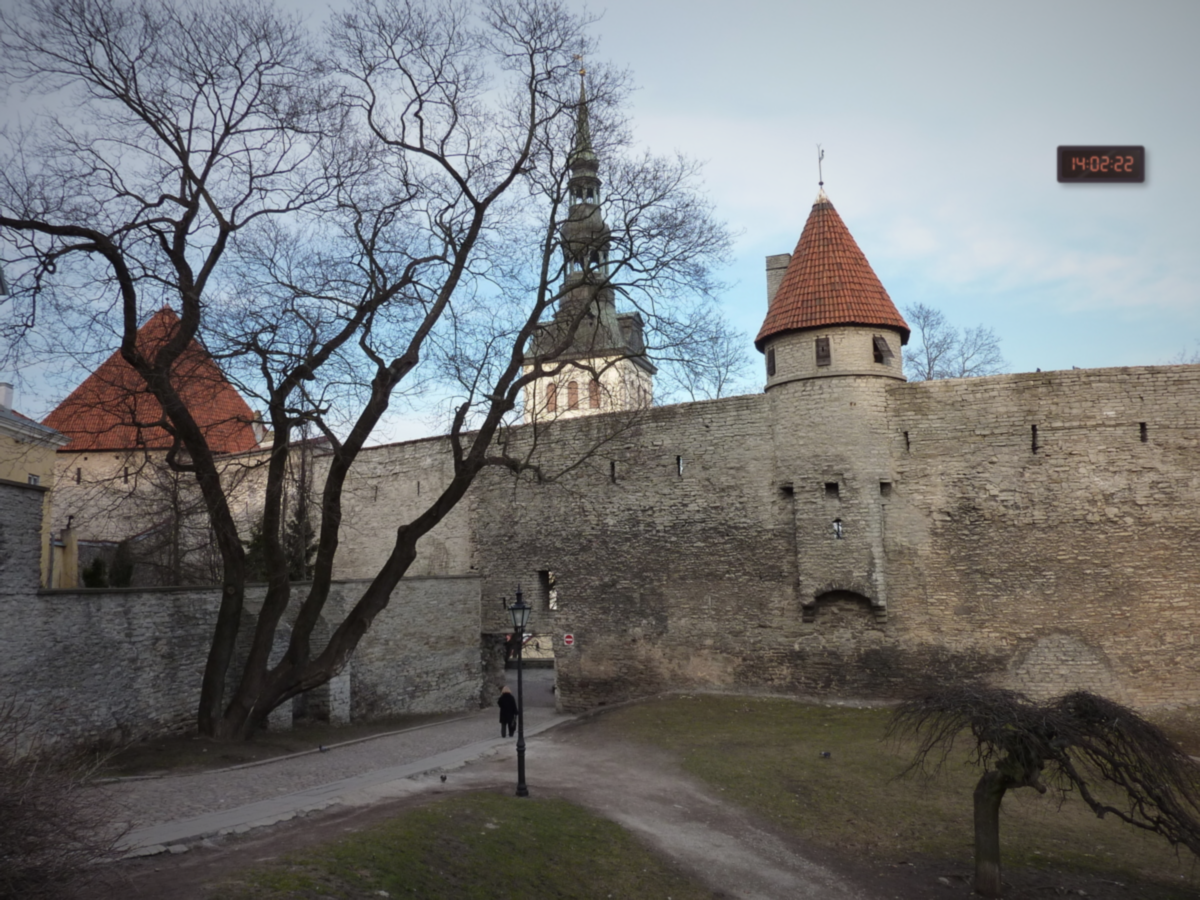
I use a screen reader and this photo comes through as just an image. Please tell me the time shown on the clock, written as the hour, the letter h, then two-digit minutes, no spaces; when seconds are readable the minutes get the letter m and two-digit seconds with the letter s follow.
14h02m22s
